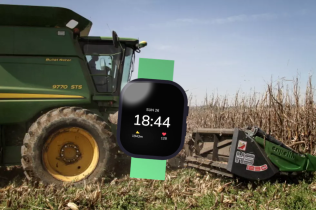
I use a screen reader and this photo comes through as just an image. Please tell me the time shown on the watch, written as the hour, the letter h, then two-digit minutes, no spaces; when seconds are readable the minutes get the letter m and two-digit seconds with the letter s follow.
18h44
